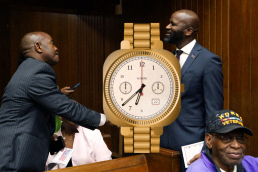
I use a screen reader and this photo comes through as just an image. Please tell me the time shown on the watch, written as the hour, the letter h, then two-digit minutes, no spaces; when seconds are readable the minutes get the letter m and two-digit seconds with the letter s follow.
6h38
